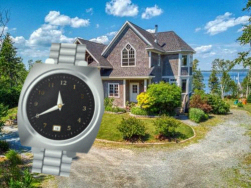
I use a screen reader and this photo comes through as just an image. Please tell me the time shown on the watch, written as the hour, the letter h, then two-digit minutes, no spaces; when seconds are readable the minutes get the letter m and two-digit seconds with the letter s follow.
11h40
